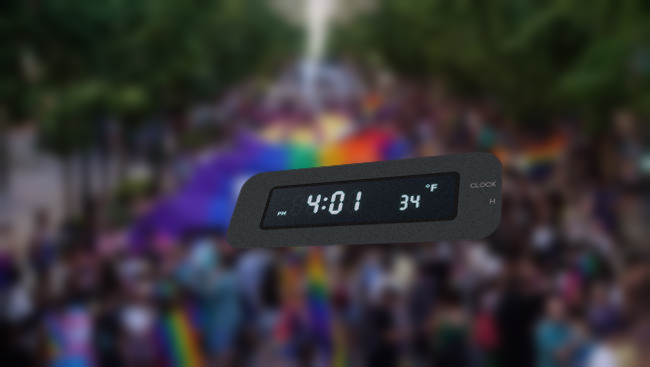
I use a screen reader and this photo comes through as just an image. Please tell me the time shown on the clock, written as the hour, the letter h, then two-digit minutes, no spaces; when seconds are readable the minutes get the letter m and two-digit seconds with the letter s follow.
4h01
